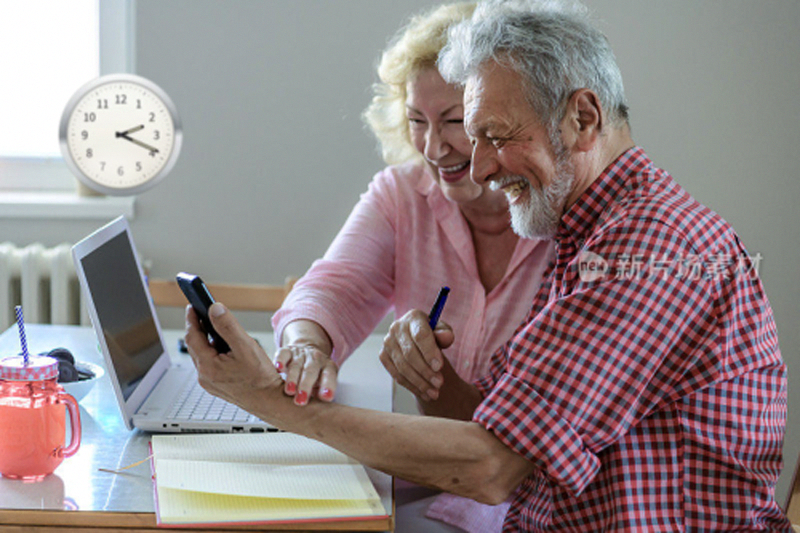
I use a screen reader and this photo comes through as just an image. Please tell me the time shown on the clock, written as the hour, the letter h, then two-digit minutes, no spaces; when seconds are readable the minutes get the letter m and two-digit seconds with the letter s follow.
2h19
